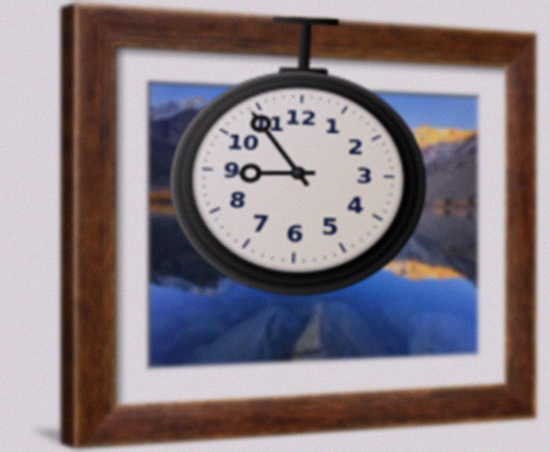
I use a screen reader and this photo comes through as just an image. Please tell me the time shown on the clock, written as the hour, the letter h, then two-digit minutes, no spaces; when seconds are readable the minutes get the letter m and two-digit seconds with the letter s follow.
8h54
